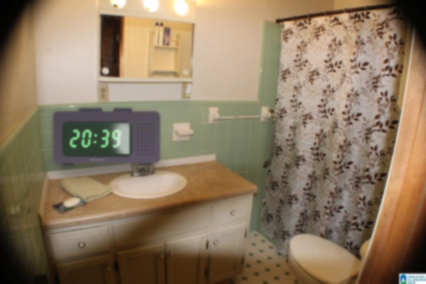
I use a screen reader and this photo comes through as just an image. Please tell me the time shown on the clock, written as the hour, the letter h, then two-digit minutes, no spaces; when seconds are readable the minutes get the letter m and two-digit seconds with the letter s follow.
20h39
